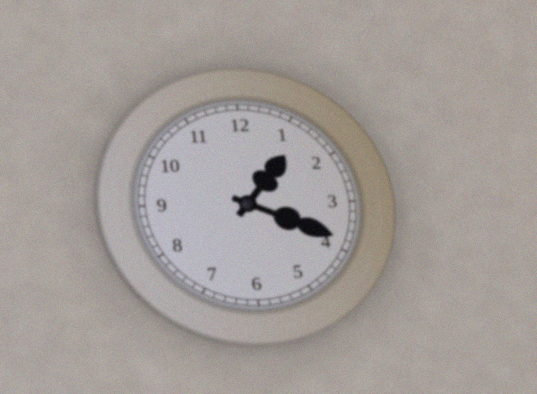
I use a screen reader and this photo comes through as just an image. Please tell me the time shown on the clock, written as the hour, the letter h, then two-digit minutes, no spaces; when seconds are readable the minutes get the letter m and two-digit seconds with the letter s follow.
1h19
